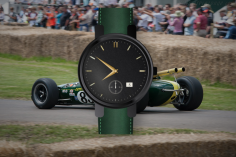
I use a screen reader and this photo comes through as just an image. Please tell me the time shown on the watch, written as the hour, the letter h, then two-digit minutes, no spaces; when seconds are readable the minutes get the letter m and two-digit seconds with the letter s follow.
7h51
